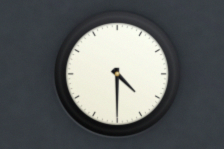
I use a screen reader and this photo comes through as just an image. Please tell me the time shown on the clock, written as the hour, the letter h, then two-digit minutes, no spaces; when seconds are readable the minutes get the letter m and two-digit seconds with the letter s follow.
4h30
